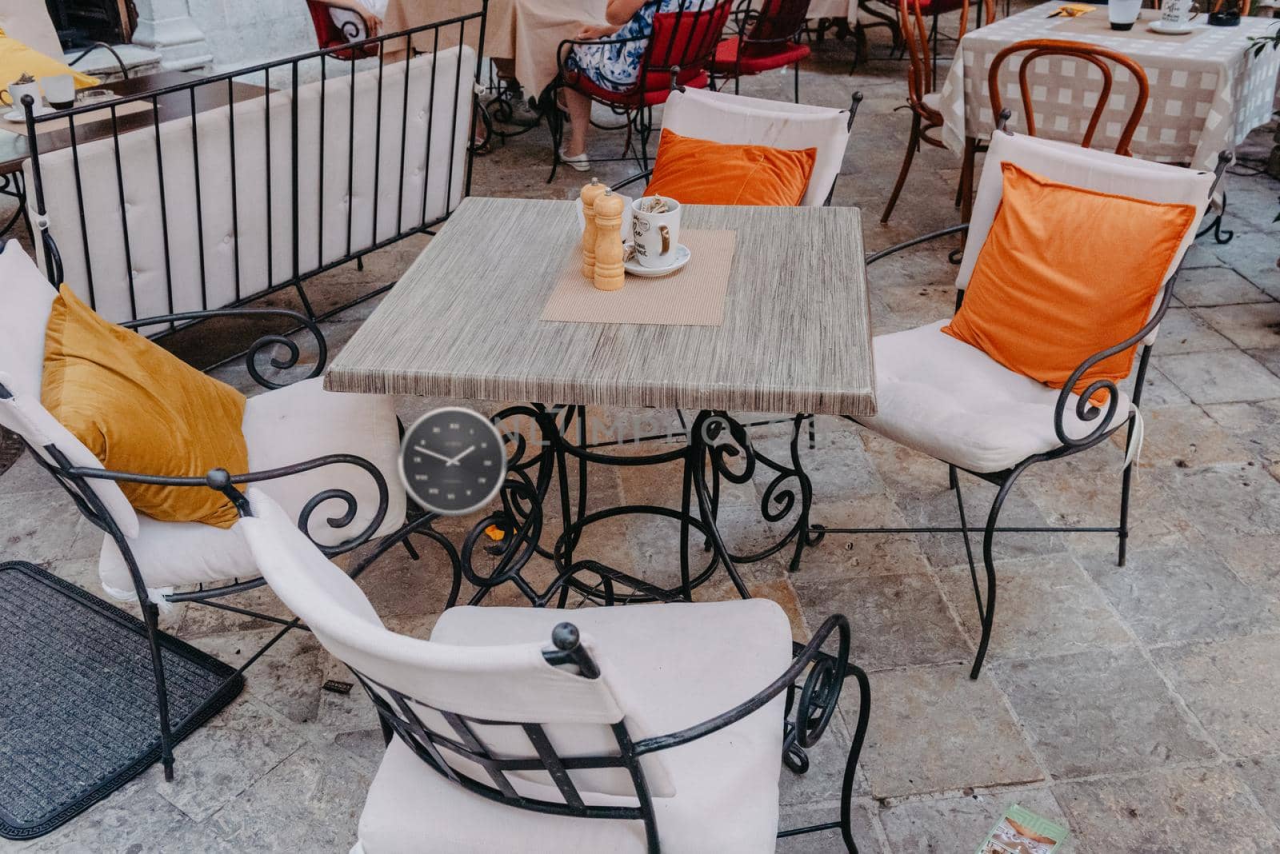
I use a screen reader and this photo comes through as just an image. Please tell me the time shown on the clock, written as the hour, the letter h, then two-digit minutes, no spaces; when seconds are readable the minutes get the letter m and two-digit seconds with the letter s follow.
1h48
